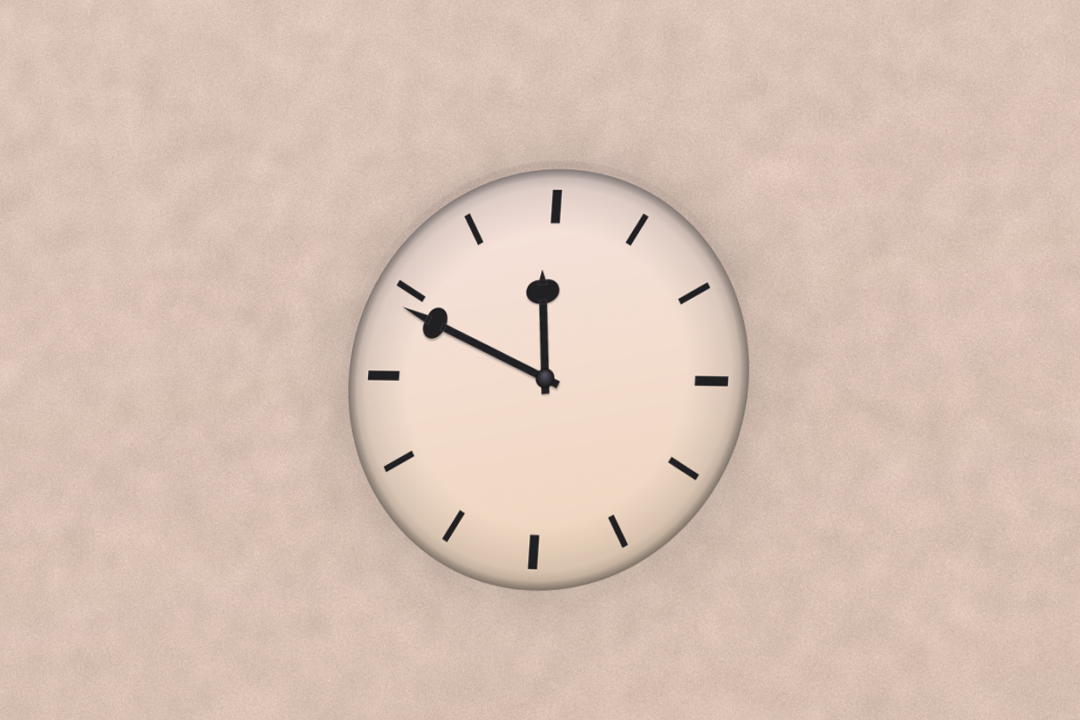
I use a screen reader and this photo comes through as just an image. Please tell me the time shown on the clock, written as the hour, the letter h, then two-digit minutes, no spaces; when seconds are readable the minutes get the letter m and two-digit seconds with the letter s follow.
11h49
